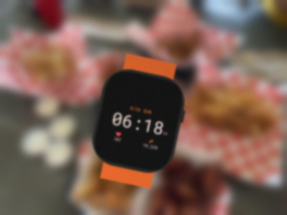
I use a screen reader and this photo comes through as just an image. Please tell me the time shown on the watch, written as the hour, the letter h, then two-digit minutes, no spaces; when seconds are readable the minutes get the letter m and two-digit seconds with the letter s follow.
6h18
